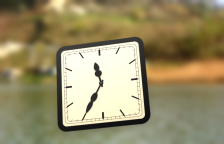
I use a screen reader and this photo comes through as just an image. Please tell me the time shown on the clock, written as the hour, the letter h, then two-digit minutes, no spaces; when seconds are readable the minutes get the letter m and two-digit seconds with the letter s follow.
11h35
